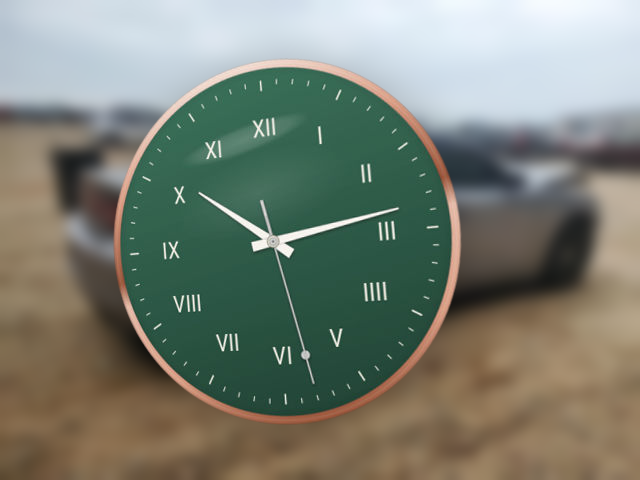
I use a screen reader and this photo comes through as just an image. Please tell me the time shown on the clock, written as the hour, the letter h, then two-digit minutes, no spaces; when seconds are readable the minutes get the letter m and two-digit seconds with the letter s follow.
10h13m28s
